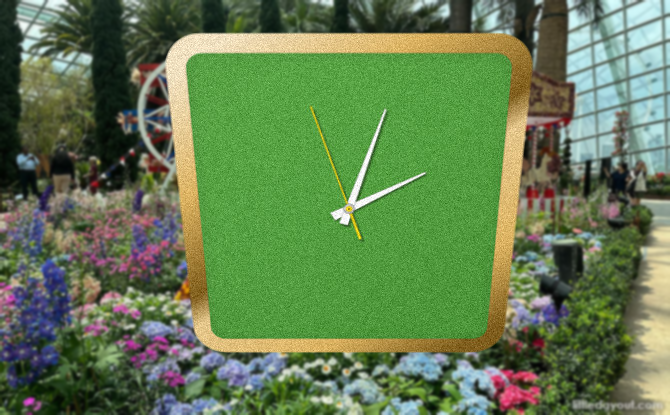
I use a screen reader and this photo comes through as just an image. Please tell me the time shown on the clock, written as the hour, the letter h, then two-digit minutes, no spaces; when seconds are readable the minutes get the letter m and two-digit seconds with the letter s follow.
2h02m57s
